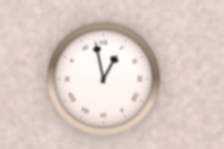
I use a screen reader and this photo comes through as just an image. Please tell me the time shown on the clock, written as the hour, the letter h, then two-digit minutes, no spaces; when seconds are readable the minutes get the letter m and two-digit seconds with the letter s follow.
12h58
